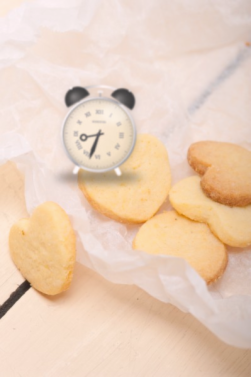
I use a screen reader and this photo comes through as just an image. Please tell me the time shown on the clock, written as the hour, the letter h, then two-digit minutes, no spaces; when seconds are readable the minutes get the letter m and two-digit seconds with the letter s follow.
8h33
